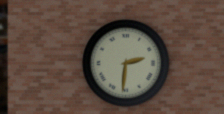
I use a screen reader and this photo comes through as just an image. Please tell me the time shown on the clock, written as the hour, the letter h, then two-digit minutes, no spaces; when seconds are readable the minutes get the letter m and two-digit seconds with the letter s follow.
2h31
